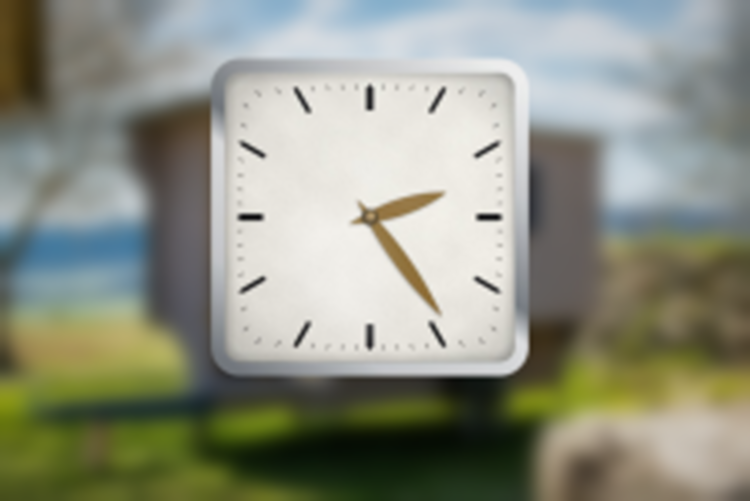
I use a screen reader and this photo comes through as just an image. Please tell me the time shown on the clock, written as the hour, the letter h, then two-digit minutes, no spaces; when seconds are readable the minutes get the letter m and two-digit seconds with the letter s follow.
2h24
